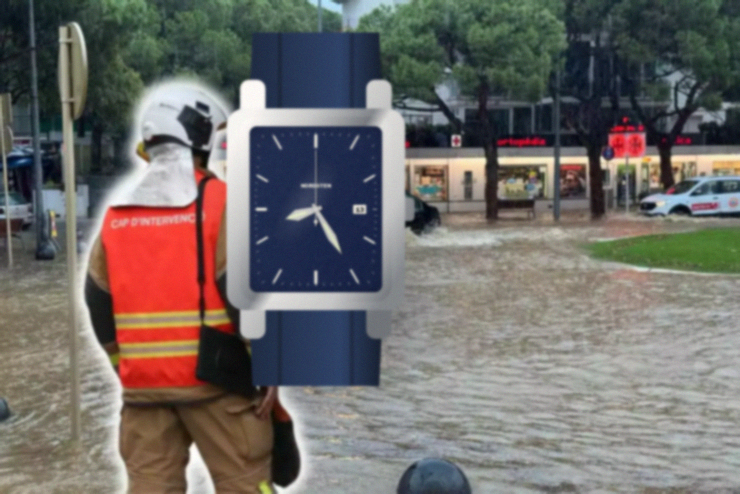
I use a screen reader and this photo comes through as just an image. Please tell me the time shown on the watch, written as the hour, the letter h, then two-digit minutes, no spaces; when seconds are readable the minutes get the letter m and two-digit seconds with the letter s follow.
8h25m00s
